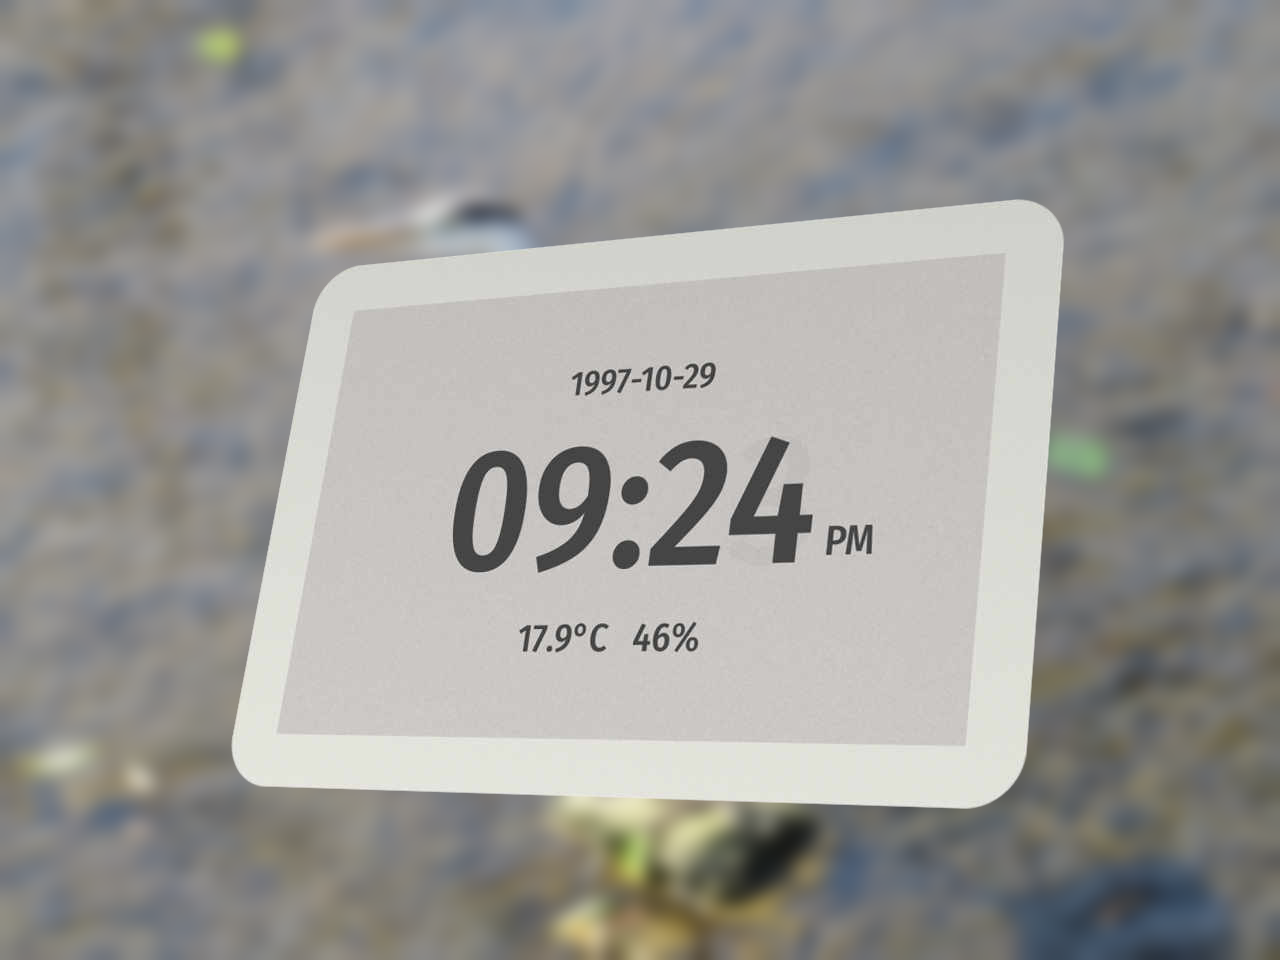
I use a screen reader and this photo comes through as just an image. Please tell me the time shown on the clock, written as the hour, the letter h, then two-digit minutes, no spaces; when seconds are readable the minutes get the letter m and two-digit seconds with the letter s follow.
9h24
